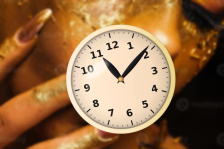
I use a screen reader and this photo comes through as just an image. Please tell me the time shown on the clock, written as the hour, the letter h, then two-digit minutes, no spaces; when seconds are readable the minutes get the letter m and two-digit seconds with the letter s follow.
11h09
